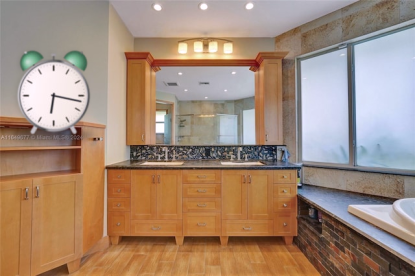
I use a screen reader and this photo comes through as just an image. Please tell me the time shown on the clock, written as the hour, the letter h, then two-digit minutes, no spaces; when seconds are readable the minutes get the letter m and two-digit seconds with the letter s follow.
6h17
